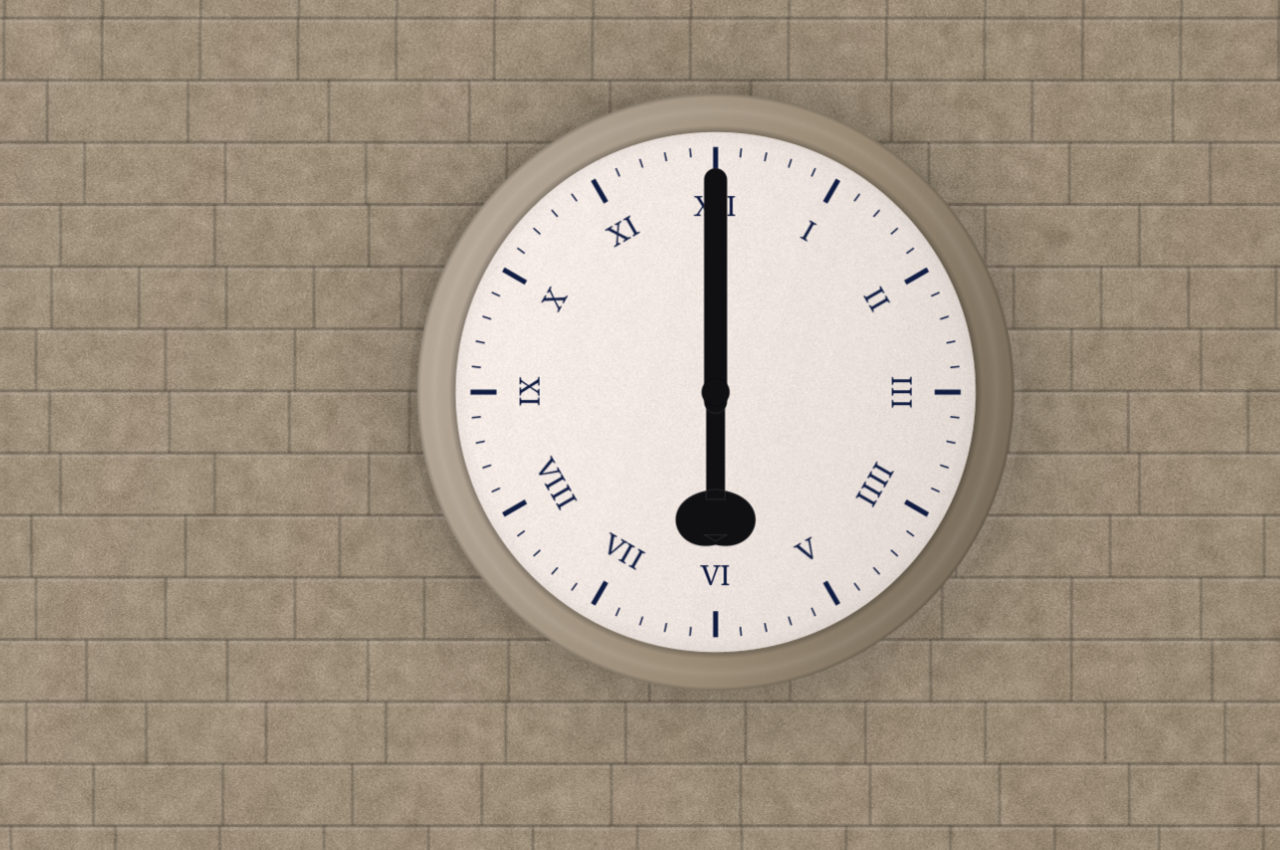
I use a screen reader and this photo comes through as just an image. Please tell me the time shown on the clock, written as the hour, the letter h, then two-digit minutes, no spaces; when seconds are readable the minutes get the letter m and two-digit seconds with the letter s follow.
6h00
